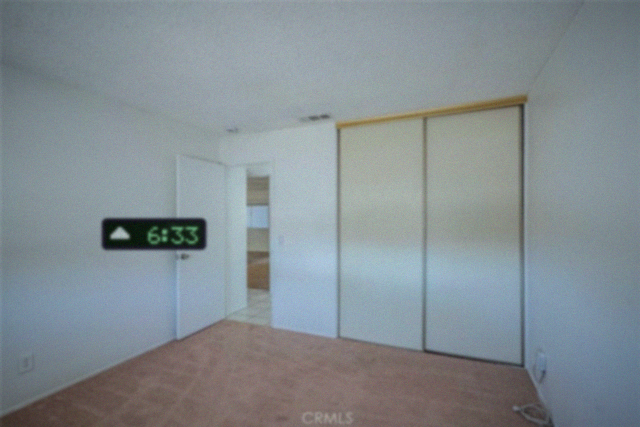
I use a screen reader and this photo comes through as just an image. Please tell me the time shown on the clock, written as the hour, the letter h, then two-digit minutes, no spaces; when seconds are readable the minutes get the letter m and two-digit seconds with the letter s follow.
6h33
